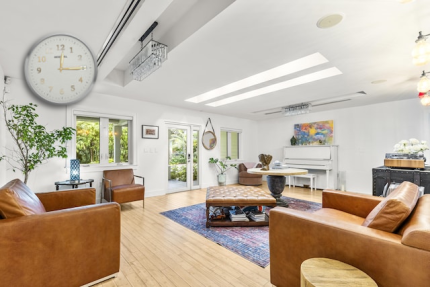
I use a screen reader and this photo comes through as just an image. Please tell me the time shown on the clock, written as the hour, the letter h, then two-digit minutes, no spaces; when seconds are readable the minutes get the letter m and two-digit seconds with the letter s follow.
12h15
